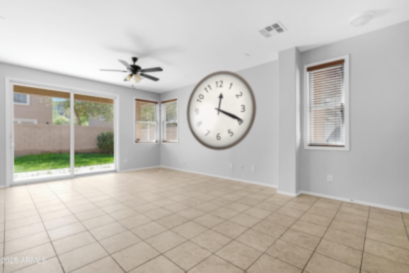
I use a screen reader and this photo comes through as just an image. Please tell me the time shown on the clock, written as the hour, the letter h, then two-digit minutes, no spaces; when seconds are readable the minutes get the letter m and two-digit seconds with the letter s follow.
12h19
